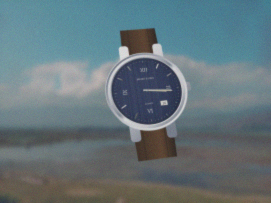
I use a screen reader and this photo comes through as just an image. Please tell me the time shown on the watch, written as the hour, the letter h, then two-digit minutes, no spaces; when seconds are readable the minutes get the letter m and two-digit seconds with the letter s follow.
3h16
